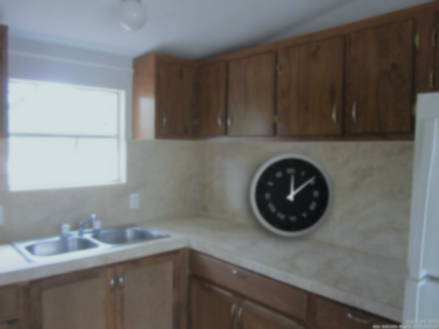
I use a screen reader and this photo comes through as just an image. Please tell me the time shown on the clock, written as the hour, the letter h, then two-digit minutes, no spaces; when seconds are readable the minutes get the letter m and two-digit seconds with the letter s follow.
12h09
